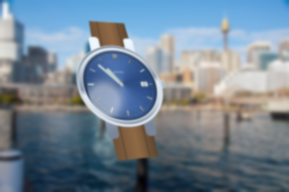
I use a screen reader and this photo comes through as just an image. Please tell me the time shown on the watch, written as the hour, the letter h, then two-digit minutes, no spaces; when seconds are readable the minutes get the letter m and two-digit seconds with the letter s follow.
10h53
